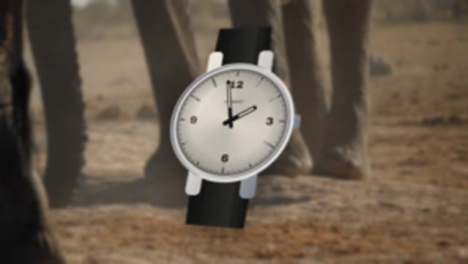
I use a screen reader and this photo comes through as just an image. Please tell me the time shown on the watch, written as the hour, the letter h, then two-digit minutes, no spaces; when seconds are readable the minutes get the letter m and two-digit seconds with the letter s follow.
1h58
